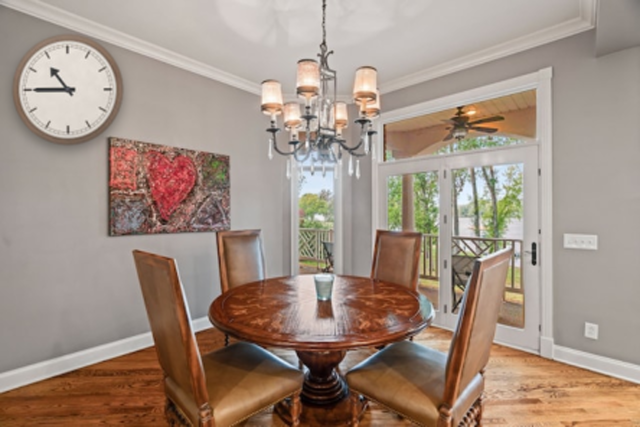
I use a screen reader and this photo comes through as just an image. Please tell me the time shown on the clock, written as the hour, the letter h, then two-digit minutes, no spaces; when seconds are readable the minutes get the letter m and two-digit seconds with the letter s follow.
10h45
